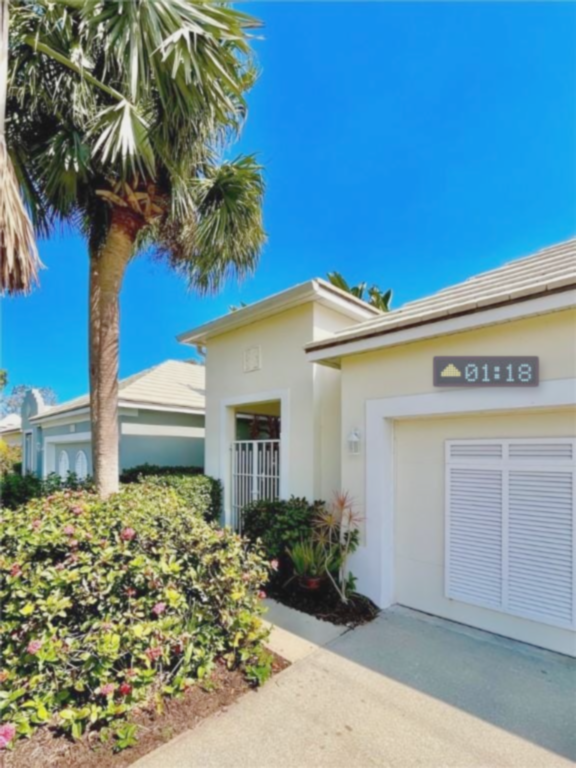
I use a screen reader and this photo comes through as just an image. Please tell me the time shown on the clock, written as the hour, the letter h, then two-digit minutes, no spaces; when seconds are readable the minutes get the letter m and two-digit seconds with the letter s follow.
1h18
